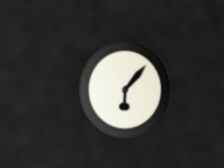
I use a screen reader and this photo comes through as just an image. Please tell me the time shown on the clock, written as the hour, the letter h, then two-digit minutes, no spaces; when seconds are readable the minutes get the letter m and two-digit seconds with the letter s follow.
6h07
